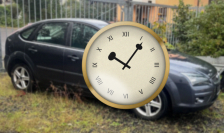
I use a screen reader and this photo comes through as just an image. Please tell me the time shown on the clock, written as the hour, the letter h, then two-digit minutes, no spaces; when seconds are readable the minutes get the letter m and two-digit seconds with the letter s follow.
10h06
